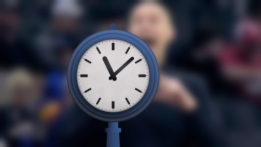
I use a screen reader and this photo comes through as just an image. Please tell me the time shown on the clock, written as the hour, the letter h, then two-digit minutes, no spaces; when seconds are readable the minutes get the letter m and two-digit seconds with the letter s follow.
11h08
